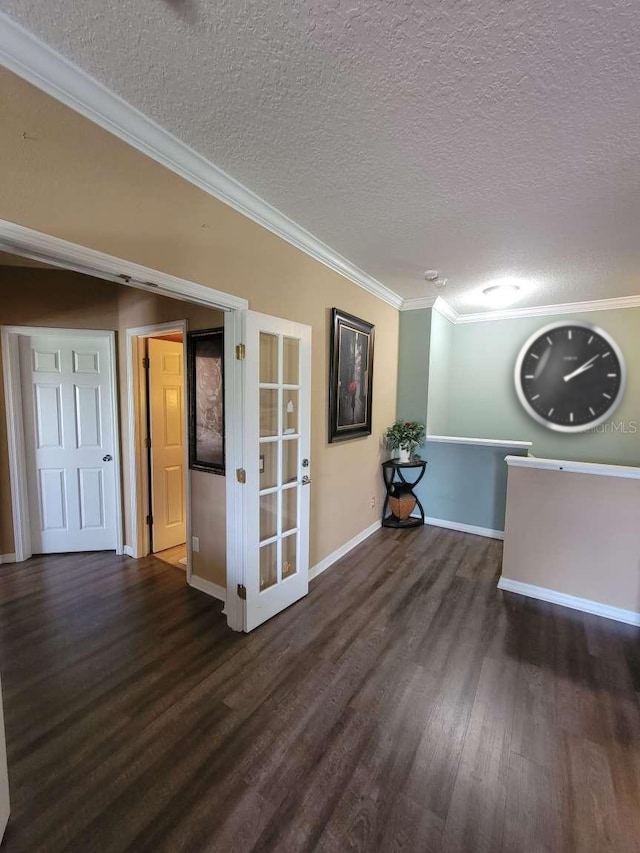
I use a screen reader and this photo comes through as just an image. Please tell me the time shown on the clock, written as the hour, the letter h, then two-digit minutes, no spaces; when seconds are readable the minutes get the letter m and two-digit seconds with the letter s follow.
2h09
